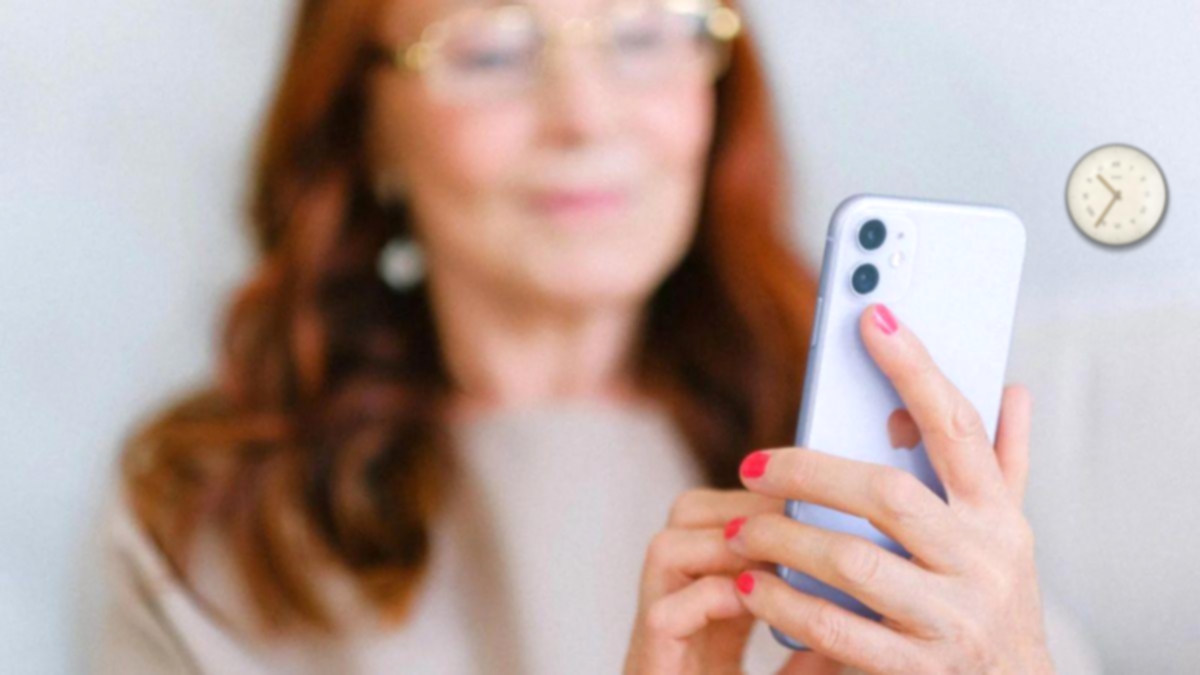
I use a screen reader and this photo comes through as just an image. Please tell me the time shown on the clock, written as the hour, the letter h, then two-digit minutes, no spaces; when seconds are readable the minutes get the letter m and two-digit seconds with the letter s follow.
10h36
